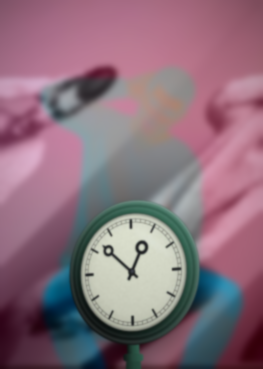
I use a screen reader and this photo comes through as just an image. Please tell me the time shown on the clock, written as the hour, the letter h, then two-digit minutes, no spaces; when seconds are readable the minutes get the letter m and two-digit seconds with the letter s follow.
12h52
